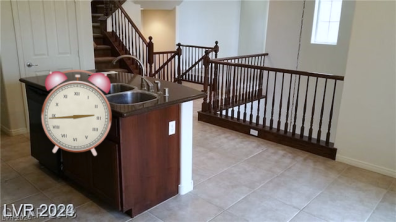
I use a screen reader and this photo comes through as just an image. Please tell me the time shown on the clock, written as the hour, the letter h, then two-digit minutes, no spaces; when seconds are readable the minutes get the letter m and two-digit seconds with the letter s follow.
2h44
